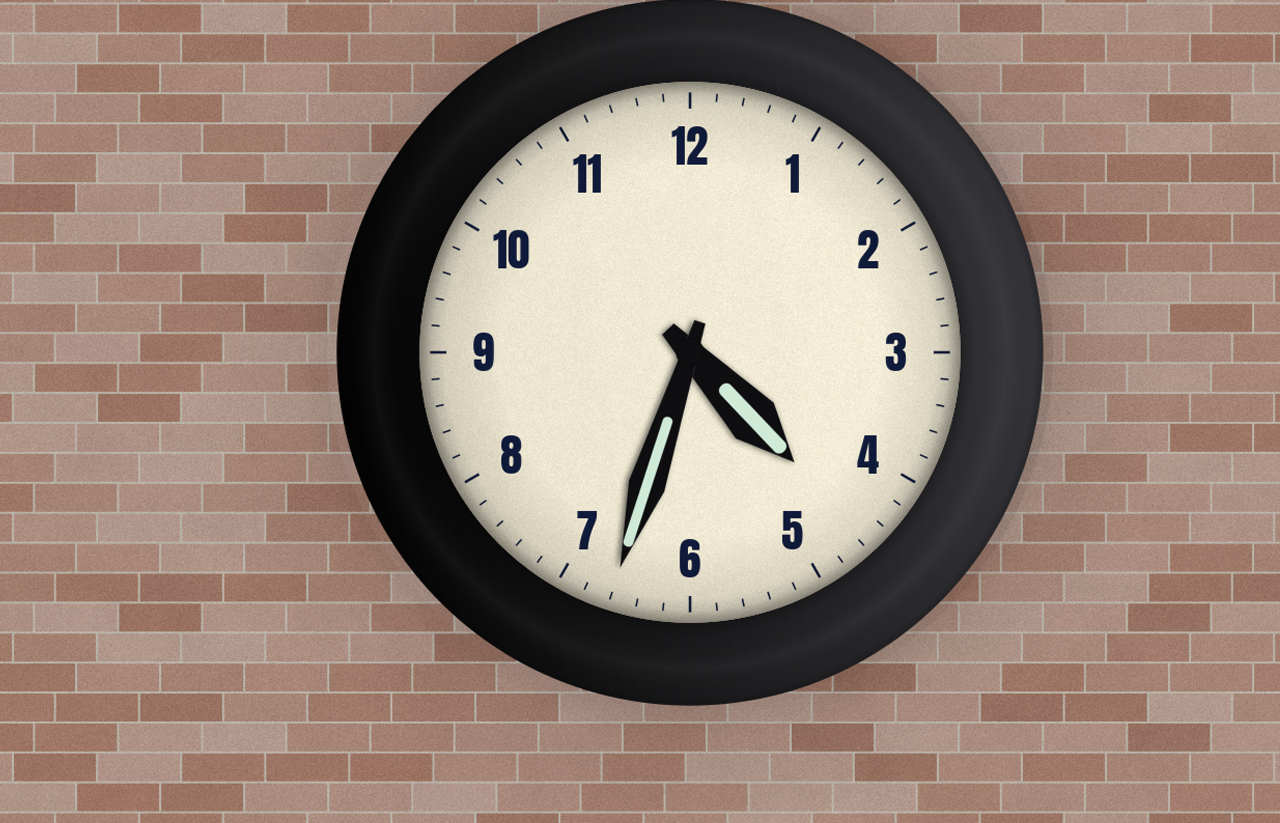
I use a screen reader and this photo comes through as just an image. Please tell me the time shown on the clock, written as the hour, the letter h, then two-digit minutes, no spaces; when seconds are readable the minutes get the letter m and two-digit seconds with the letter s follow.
4h33
